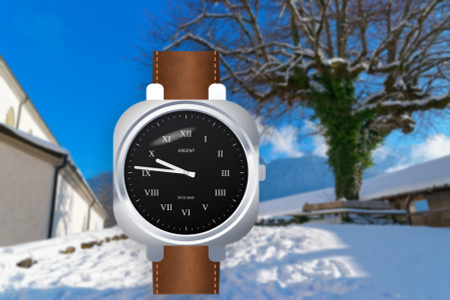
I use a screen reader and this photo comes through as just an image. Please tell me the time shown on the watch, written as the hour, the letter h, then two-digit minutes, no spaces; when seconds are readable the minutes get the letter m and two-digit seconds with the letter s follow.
9h46
